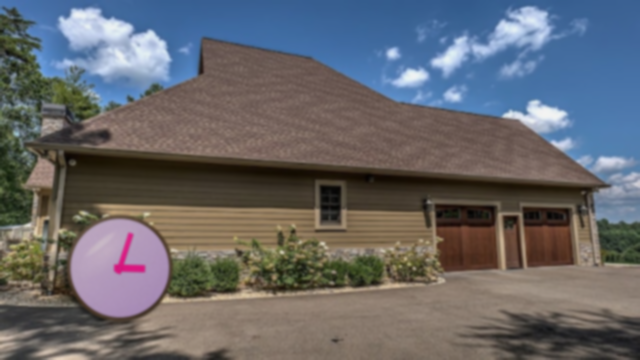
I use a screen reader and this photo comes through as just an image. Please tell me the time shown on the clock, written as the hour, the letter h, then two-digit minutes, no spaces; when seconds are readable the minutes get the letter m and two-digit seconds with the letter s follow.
3h03
